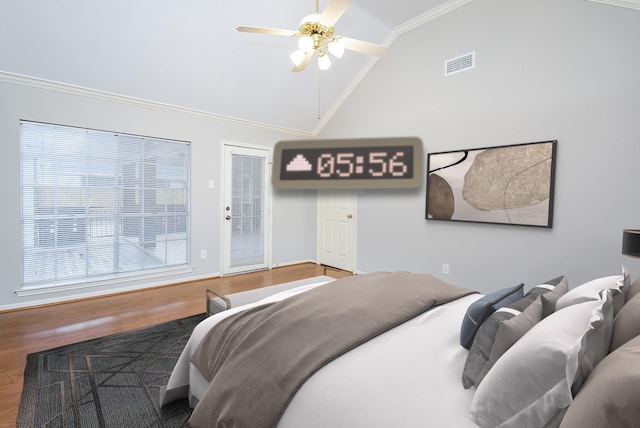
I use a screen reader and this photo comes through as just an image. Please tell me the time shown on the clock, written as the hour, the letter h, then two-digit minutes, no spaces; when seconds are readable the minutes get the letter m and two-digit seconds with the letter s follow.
5h56
